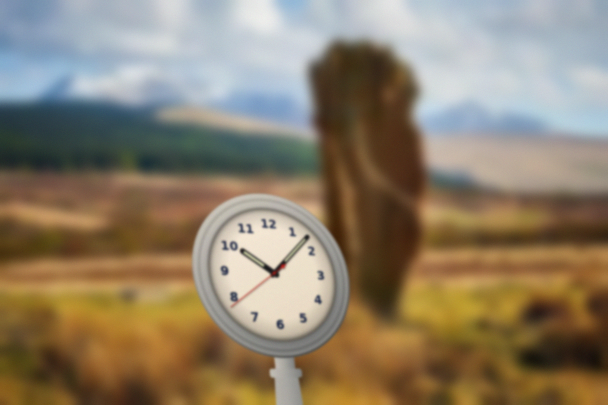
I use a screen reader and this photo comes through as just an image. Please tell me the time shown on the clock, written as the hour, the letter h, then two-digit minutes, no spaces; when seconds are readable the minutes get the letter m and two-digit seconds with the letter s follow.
10h07m39s
